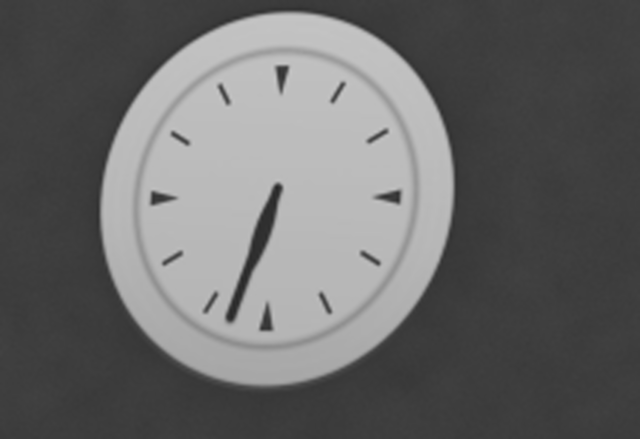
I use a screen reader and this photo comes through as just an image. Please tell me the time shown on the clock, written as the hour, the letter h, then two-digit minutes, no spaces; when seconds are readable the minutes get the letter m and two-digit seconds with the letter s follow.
6h33
